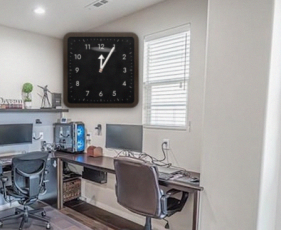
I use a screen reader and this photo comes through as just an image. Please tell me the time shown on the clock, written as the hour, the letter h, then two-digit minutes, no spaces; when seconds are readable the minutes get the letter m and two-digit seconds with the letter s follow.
12h05
